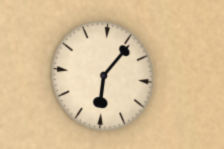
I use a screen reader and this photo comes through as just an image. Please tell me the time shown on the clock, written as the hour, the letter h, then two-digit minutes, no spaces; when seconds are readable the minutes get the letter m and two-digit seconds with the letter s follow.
6h06
